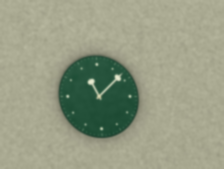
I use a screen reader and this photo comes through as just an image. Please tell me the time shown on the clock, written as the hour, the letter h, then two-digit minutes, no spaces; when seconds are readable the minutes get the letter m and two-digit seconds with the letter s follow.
11h08
